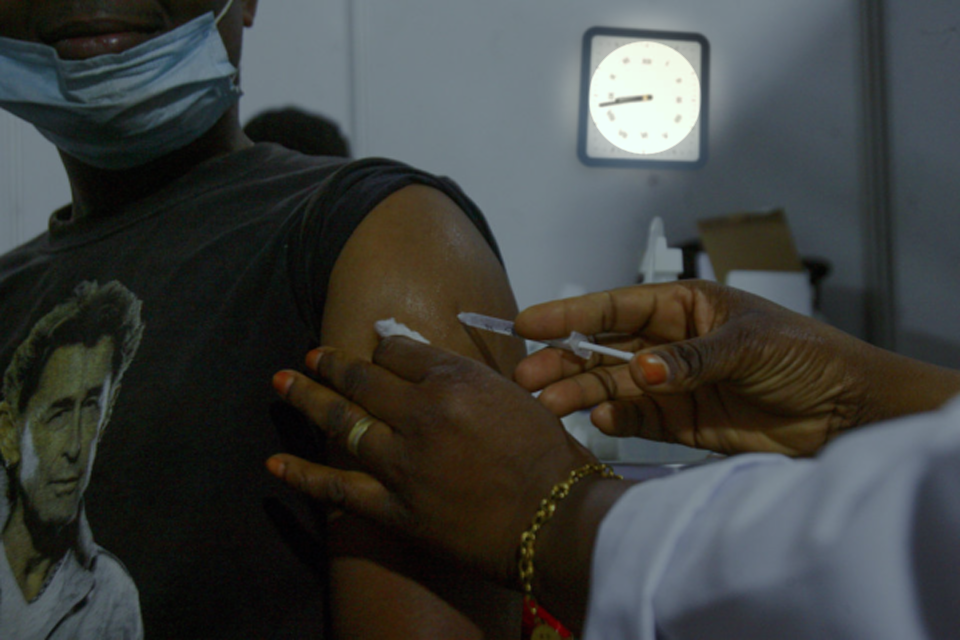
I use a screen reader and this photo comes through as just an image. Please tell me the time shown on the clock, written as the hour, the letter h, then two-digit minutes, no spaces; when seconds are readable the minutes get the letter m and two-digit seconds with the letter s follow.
8h43
